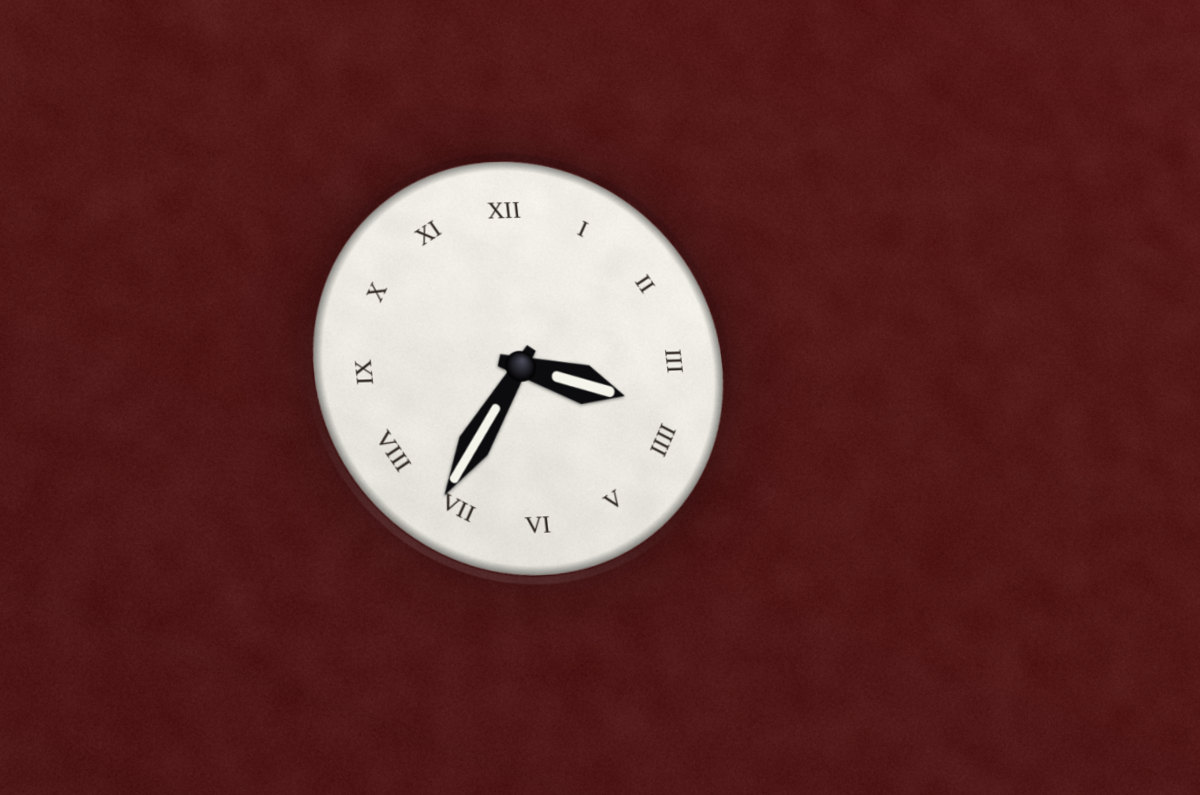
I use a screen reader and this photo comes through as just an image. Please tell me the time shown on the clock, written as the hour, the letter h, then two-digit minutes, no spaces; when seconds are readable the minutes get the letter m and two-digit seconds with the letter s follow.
3h36
